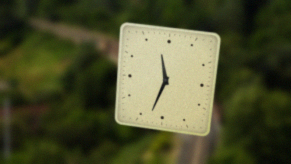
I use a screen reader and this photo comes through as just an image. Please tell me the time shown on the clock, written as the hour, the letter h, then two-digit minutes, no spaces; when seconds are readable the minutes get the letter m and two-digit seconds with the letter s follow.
11h33
